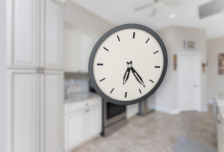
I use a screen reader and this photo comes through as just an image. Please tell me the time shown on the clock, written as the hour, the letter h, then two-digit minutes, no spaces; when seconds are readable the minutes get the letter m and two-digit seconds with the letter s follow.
6h23
